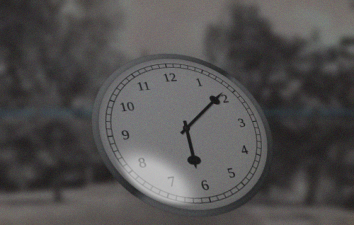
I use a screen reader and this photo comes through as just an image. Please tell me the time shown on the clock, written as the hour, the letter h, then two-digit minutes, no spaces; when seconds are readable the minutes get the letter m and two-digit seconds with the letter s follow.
6h09
